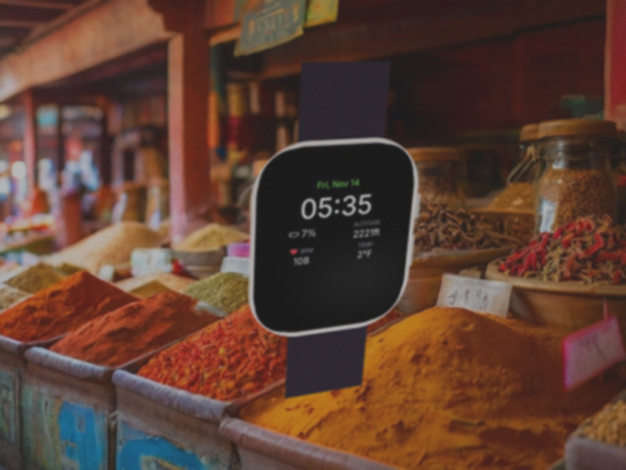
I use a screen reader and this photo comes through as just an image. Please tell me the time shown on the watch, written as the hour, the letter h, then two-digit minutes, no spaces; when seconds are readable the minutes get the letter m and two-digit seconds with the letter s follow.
5h35
